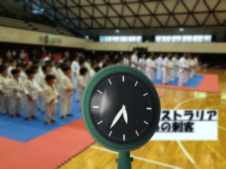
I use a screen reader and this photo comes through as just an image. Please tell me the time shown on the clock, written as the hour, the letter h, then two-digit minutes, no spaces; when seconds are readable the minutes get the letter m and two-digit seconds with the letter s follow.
5h36
